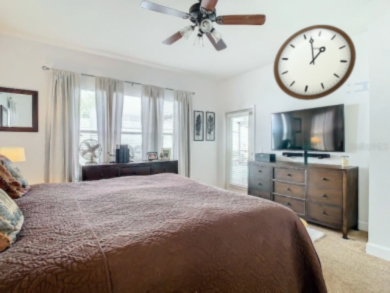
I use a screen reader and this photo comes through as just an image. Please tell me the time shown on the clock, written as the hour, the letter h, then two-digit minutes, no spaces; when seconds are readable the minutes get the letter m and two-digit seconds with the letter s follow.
12h57
